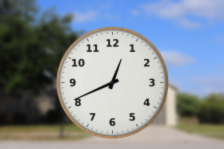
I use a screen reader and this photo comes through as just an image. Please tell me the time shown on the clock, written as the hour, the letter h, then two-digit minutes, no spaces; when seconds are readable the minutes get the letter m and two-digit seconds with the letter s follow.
12h41
